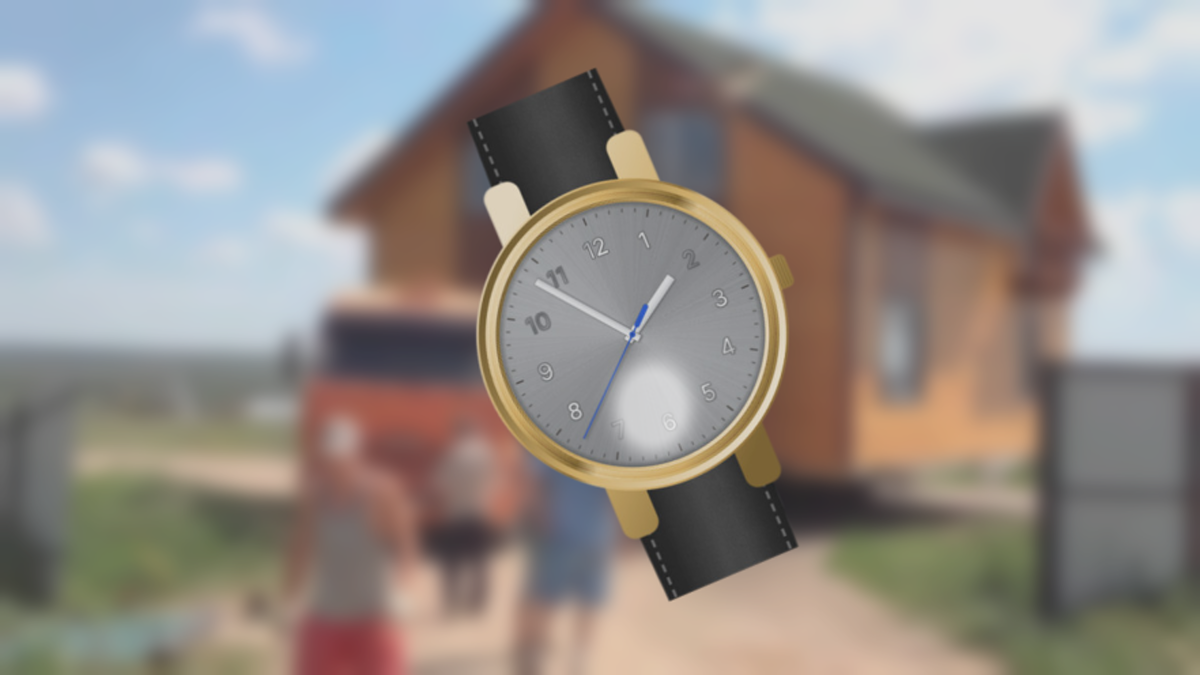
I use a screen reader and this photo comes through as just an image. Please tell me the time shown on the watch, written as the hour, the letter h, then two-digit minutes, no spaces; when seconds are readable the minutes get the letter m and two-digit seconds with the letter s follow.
1h53m38s
